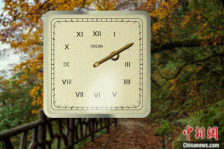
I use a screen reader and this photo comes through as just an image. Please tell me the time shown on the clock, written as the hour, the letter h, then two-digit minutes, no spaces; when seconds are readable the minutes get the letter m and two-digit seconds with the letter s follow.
2h10
